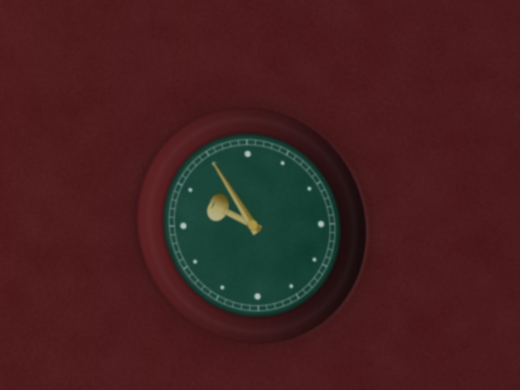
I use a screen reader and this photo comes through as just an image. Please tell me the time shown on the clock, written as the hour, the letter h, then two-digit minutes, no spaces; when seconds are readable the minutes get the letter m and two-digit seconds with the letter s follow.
9h55
